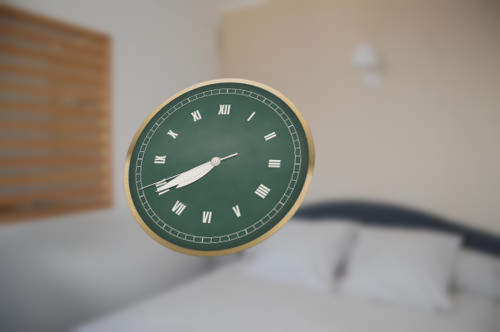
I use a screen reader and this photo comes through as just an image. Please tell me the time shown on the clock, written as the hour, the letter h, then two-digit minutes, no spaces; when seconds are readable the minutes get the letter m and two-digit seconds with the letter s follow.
7h39m41s
